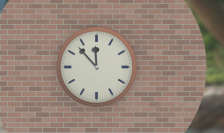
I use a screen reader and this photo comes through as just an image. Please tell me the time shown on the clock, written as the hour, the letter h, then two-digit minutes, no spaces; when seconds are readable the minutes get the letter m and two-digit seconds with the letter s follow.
11h53
